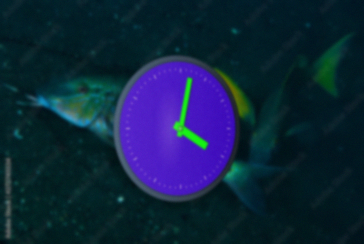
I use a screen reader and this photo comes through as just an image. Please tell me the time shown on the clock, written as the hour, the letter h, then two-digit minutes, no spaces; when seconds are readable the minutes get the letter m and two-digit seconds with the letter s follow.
4h02
